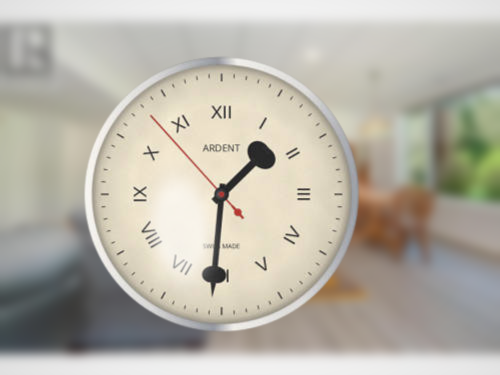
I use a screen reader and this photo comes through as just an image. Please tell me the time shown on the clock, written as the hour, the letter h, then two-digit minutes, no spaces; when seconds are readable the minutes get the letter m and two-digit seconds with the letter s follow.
1h30m53s
